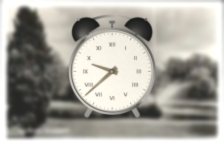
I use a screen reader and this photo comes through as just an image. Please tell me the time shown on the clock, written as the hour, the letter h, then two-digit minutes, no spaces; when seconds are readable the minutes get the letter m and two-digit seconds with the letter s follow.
9h38
